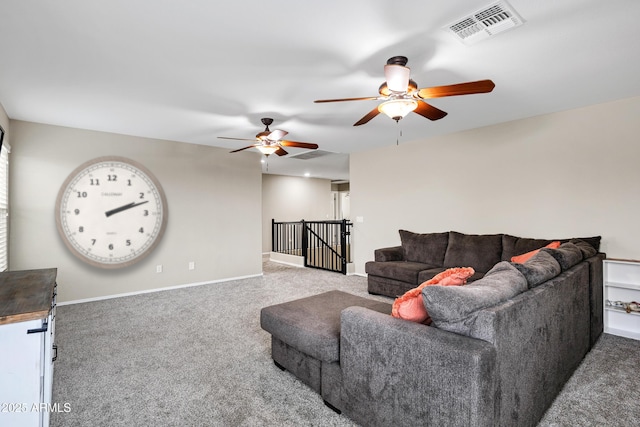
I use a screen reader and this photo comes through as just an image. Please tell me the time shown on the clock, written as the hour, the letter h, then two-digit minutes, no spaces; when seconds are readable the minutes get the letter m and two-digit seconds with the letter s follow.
2h12
